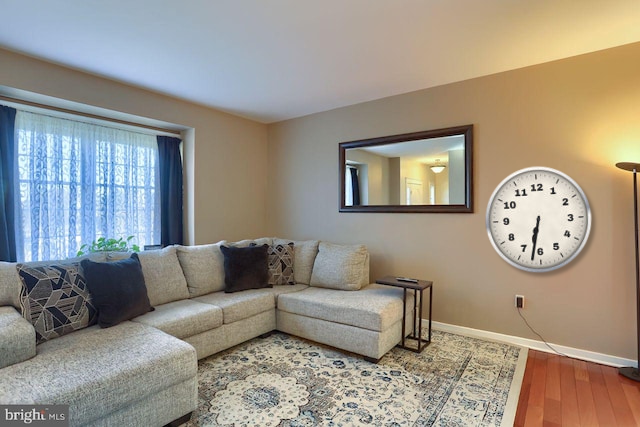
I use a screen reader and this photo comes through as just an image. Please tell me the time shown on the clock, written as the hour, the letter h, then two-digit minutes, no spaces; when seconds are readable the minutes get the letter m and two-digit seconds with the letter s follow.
6h32
